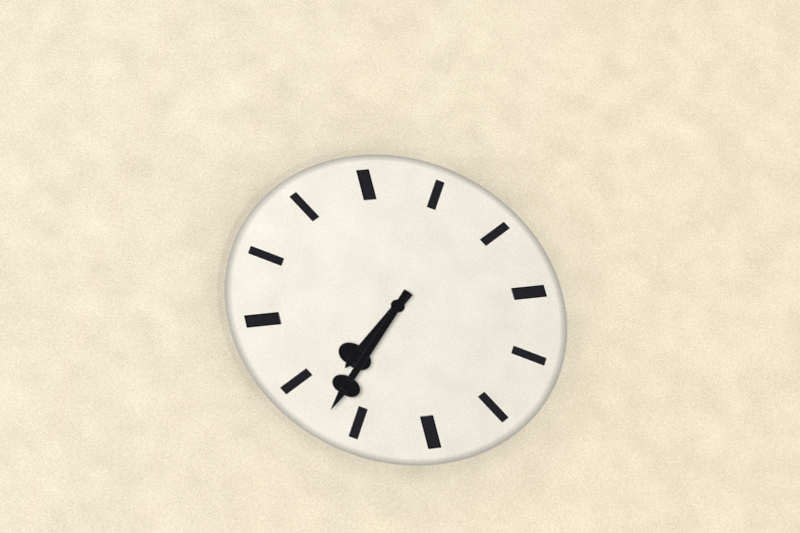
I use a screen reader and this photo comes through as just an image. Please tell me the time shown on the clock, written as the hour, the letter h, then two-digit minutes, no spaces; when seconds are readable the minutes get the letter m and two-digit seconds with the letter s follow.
7h37
